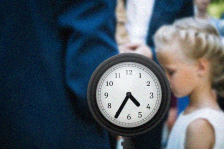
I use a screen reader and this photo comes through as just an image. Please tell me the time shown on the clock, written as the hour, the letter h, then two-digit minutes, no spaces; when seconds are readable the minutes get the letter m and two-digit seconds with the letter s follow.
4h35
